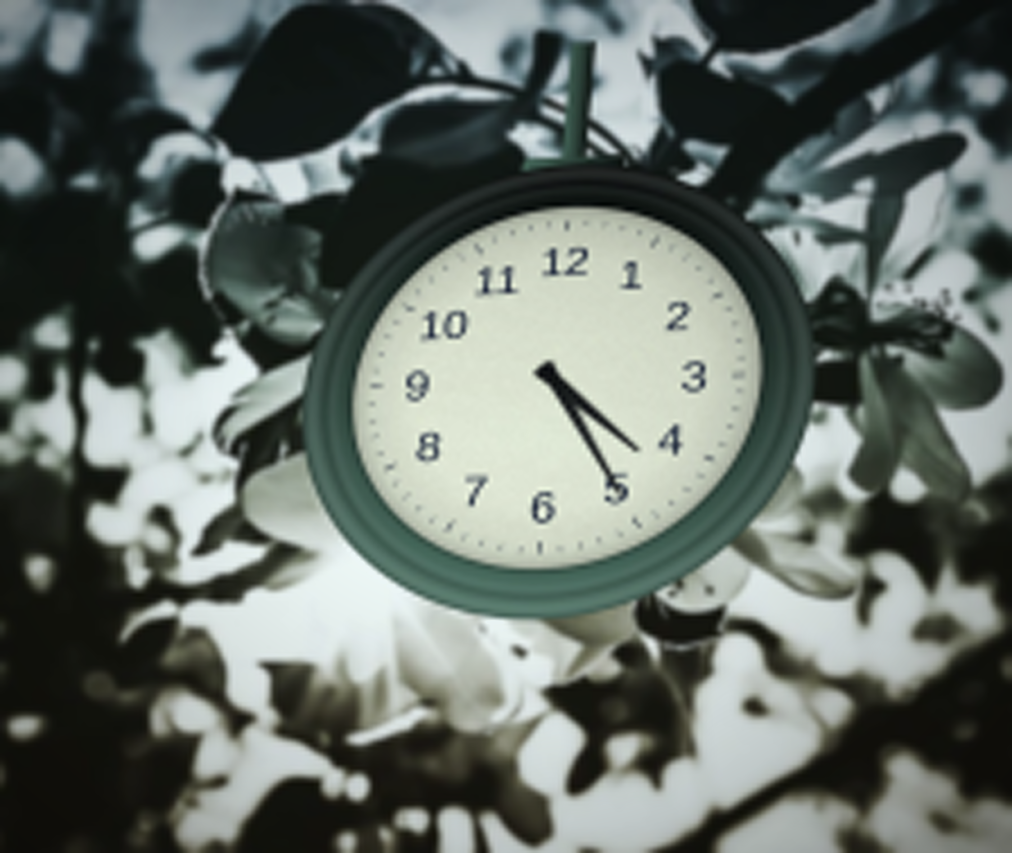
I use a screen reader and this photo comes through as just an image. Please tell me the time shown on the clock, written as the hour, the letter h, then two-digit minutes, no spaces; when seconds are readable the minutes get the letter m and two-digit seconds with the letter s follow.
4h25
